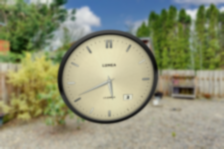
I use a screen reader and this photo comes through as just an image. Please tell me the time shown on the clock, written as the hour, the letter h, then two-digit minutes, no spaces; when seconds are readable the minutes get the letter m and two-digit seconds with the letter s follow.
5h41
